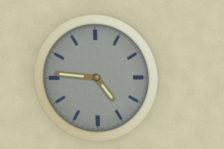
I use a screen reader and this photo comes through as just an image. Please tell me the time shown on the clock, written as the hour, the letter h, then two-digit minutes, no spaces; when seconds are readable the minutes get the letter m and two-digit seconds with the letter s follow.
4h46
